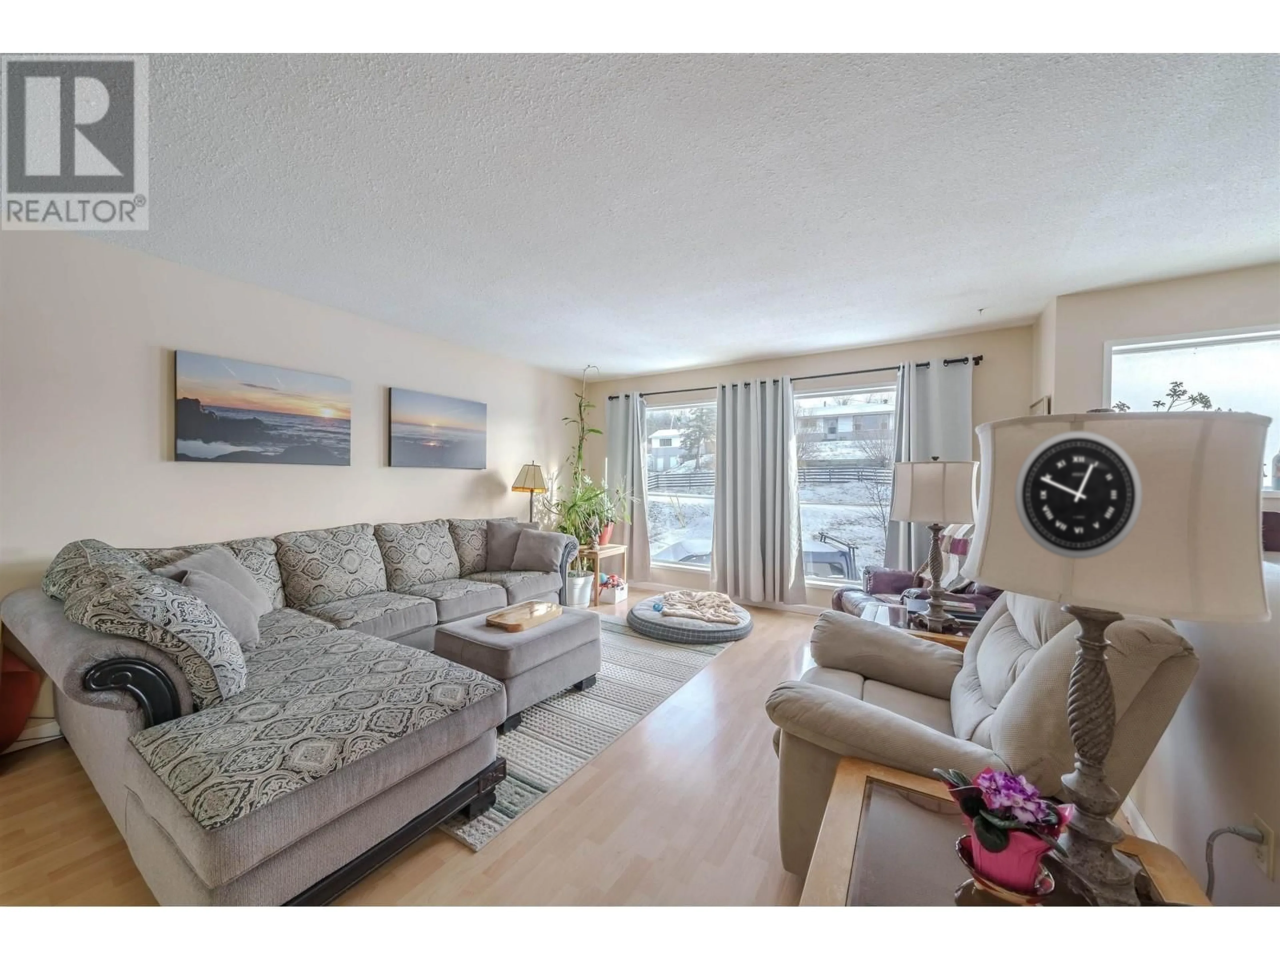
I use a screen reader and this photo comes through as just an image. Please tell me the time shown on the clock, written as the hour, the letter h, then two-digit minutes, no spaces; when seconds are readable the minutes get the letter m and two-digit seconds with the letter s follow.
12h49
